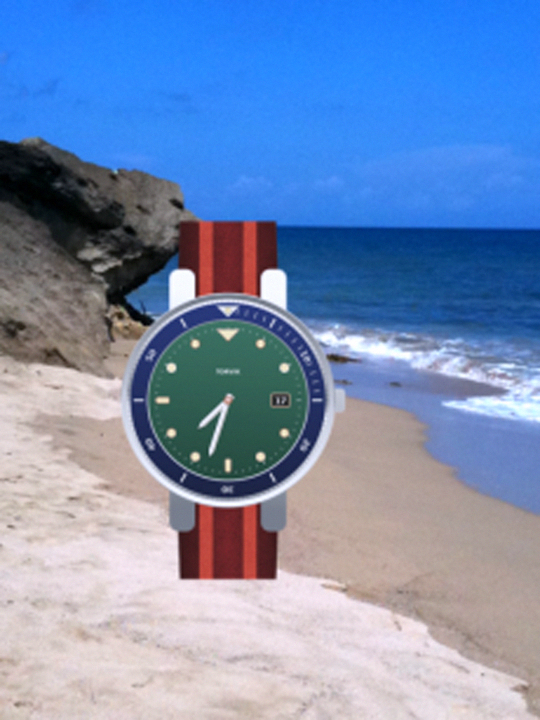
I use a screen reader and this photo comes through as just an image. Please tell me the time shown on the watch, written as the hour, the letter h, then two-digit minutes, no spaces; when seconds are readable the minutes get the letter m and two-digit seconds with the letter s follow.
7h33
